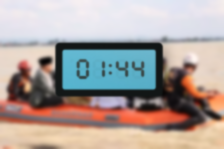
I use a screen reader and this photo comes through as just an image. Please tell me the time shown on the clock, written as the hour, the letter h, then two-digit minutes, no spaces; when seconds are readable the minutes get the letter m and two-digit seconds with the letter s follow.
1h44
